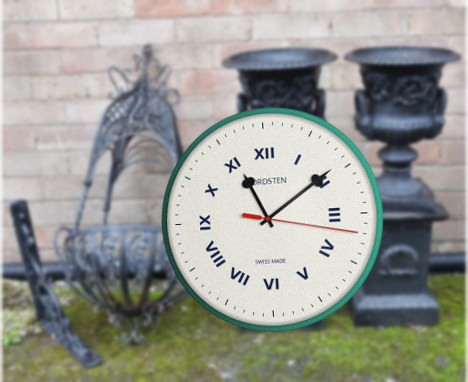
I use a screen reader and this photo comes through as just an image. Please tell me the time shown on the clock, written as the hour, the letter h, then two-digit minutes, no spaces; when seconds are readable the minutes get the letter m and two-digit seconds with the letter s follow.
11h09m17s
